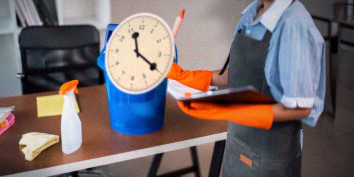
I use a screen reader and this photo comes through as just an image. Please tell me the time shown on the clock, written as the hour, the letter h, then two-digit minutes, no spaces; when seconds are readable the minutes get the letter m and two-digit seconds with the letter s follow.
11h20
